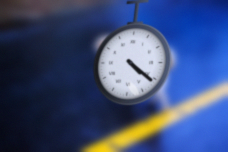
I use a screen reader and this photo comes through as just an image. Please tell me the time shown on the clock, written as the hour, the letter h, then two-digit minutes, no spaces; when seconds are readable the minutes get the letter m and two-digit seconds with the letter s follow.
4h21
